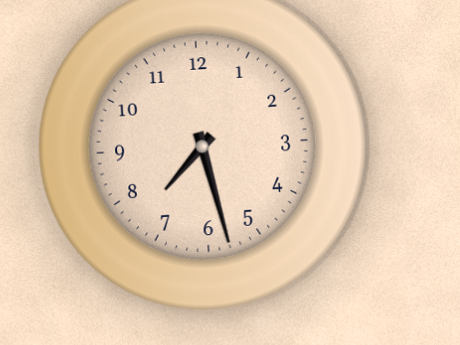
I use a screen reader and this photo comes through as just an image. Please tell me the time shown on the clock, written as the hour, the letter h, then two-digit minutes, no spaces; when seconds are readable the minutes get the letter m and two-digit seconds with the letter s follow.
7h28
